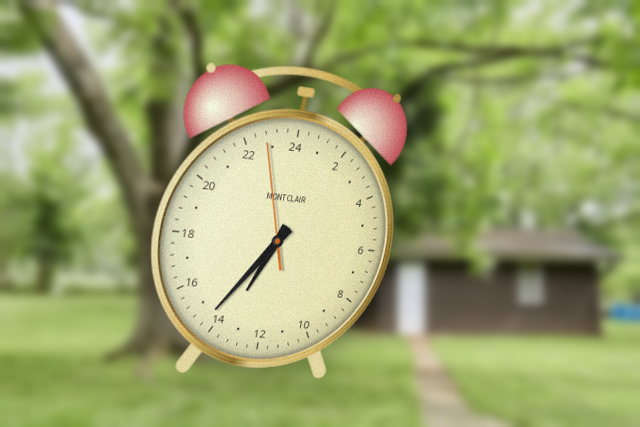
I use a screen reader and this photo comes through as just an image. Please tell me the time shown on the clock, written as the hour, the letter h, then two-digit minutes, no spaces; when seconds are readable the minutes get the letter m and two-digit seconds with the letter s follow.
13h35m57s
